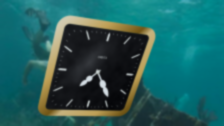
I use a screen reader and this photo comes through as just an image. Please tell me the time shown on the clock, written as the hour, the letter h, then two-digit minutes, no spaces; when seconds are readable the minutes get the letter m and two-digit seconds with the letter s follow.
7h24
